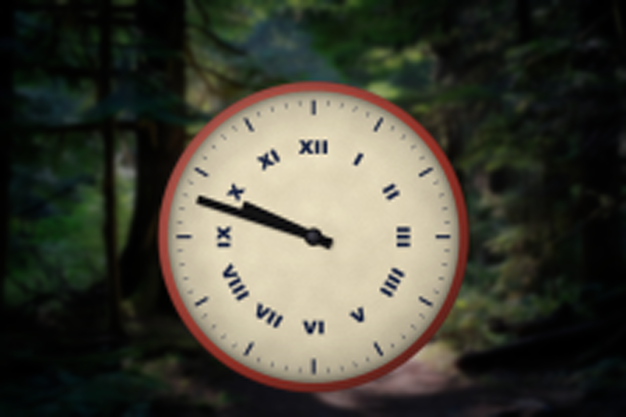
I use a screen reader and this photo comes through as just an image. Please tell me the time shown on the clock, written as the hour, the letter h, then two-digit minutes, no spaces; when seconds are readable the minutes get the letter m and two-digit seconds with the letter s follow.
9h48
